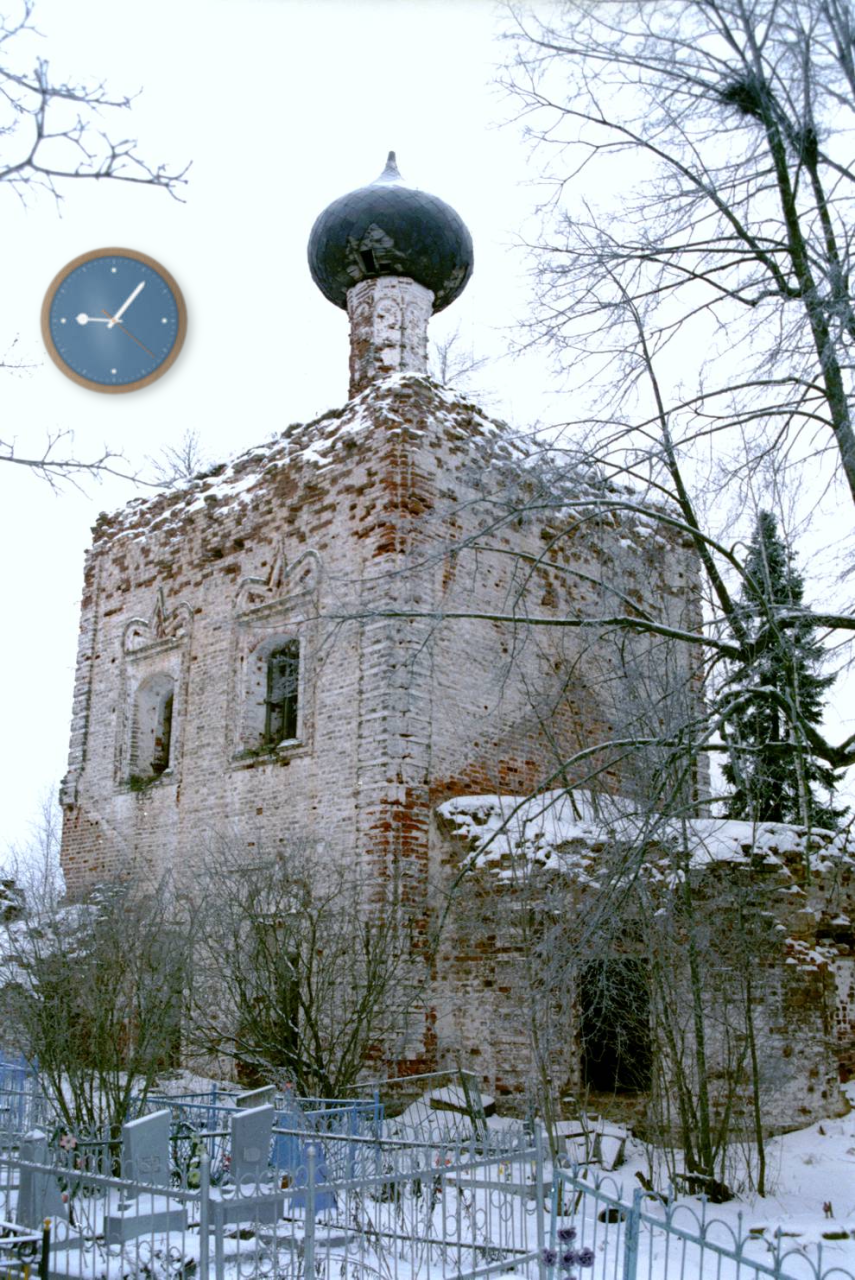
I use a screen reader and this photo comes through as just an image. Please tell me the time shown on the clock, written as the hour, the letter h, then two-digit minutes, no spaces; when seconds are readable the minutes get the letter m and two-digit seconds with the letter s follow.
9h06m22s
